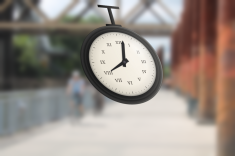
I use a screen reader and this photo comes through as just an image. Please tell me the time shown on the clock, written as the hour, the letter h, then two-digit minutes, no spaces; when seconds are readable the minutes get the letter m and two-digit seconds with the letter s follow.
8h02
